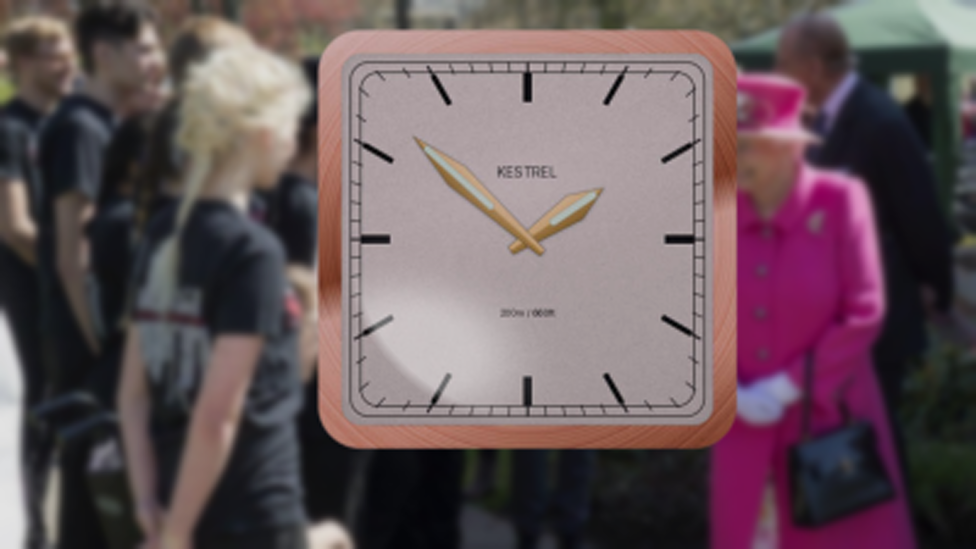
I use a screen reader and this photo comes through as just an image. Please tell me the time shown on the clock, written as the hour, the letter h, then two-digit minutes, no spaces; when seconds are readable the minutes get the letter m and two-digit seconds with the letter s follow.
1h52
